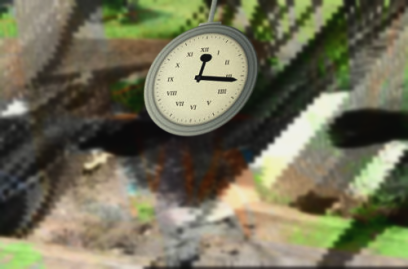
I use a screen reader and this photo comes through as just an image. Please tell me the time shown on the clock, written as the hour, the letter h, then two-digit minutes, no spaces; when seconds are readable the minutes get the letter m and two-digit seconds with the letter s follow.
12h16
